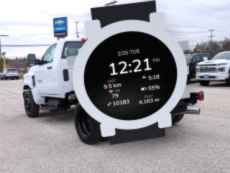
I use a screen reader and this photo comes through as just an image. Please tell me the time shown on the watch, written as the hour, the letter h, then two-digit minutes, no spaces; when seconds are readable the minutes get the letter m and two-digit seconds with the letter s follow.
12h21
